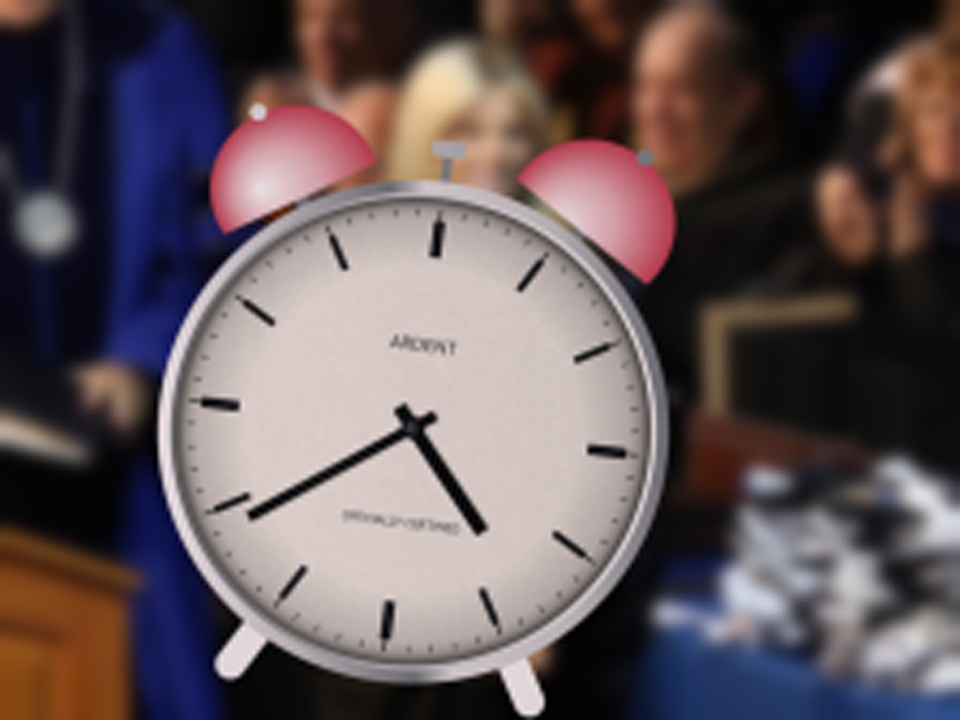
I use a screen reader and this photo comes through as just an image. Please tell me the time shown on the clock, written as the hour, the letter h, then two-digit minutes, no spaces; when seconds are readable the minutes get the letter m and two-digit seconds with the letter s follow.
4h39
